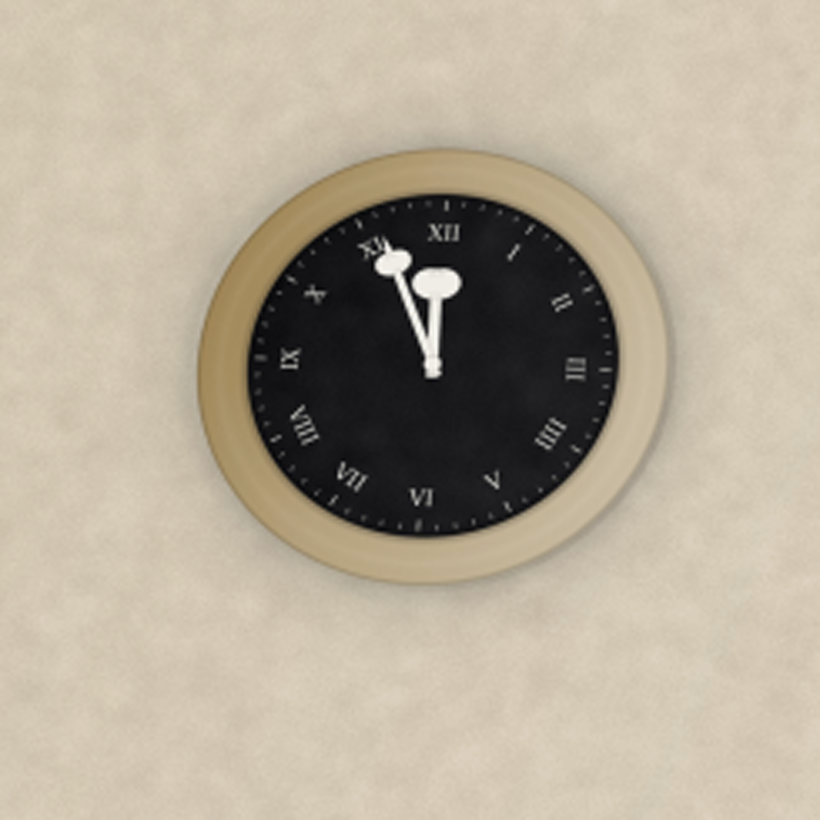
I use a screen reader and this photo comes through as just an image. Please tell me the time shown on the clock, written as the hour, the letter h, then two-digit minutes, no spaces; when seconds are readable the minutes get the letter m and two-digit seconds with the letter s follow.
11h56
